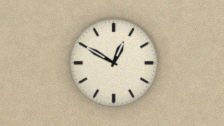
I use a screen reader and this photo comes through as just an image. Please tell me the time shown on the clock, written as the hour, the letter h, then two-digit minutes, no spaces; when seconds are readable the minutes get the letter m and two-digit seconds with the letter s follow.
12h50
